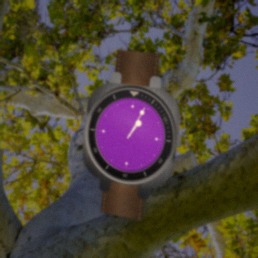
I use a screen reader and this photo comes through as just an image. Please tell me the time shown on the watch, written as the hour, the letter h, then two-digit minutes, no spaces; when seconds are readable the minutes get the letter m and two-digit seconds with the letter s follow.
1h04
